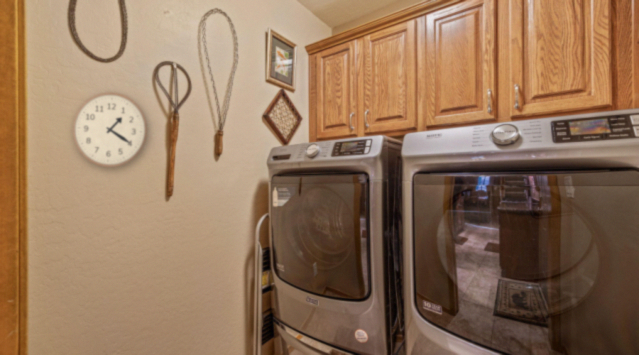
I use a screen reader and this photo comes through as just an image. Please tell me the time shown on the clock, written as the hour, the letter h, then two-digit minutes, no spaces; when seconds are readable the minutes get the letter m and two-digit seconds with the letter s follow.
1h20
